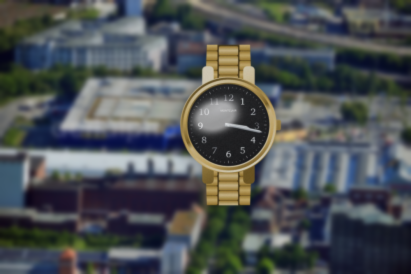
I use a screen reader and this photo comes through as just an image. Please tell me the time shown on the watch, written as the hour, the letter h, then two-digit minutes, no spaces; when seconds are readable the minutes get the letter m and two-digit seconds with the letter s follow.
3h17
